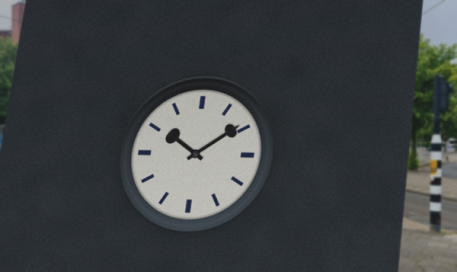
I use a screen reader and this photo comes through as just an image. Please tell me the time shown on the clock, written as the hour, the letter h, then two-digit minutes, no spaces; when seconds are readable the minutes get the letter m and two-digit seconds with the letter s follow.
10h09
